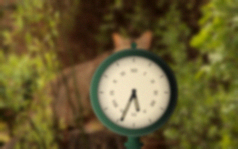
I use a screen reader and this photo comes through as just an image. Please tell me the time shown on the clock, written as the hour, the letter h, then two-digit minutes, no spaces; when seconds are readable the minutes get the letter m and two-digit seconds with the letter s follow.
5h34
